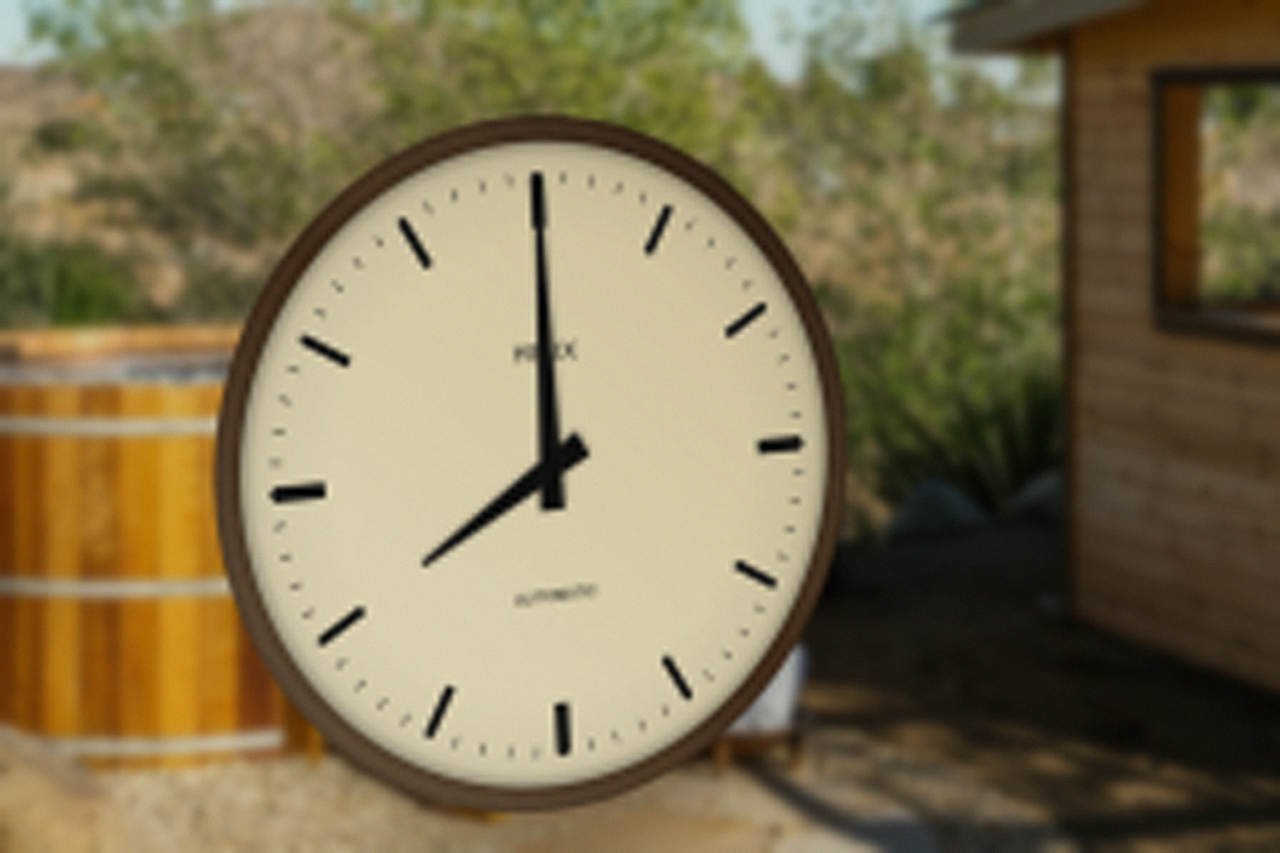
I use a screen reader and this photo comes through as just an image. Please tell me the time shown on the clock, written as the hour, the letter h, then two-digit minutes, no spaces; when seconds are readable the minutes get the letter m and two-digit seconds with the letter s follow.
8h00
